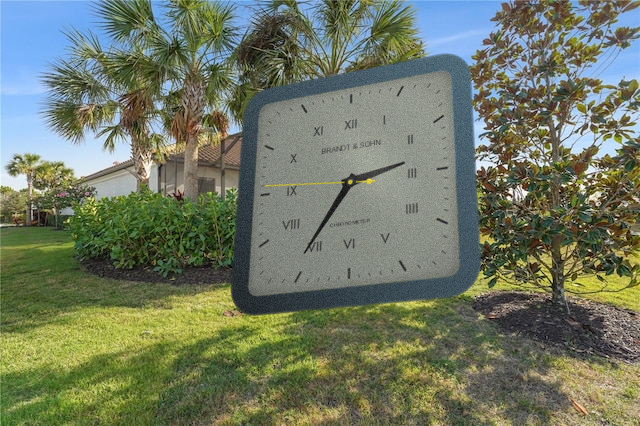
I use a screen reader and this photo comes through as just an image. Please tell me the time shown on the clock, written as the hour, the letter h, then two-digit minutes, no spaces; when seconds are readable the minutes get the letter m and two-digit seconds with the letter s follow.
2h35m46s
